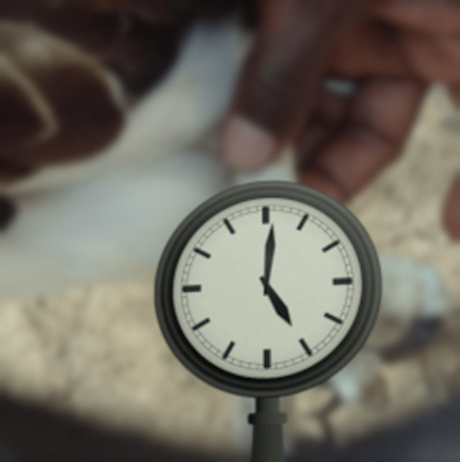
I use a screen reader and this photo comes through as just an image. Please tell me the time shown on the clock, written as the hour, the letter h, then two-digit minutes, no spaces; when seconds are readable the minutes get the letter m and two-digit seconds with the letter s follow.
5h01
